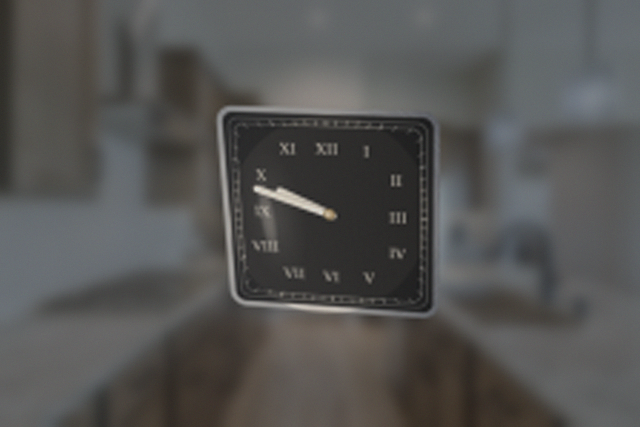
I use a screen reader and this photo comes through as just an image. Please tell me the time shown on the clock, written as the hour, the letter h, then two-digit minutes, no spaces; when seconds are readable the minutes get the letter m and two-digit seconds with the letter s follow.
9h48
